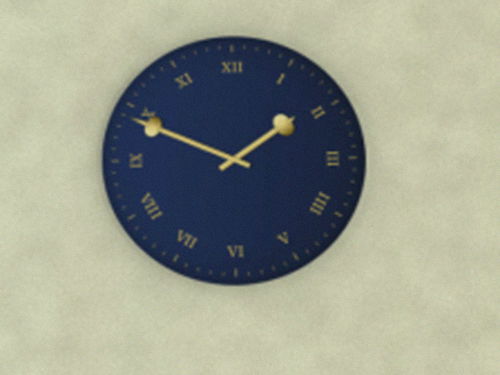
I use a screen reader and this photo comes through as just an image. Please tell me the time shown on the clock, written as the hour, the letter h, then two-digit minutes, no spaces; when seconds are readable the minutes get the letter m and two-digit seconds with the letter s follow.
1h49
